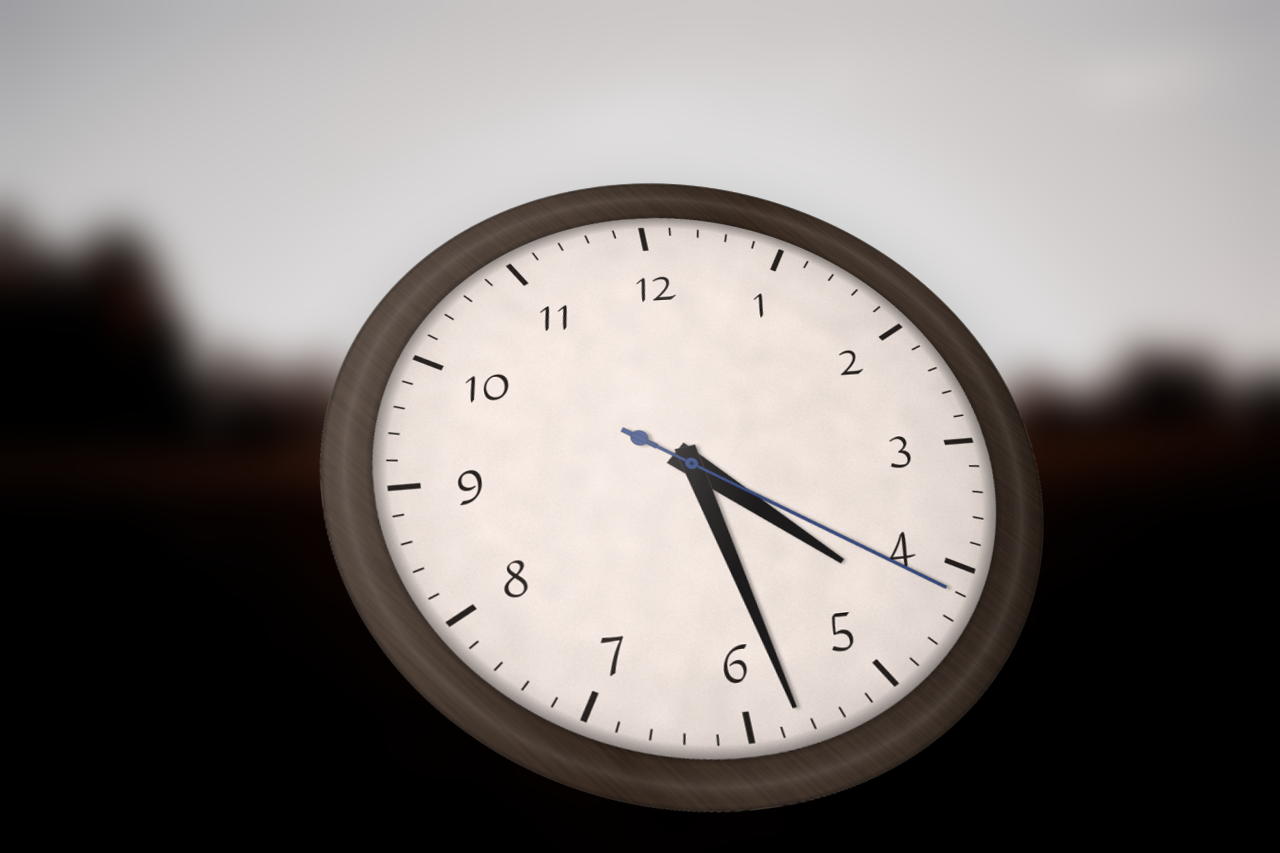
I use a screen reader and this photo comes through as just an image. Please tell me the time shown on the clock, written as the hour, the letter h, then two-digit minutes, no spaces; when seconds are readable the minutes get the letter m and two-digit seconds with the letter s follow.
4h28m21s
